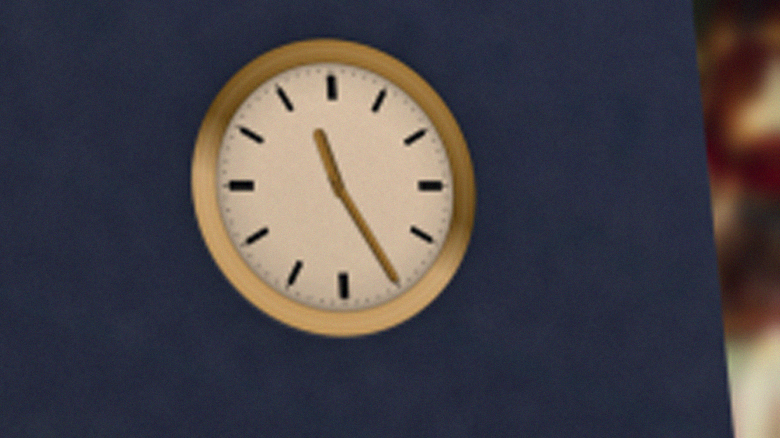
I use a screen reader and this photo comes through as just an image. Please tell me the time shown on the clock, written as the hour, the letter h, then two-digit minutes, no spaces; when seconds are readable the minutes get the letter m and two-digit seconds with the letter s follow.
11h25
